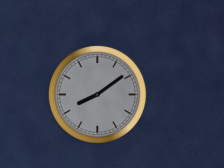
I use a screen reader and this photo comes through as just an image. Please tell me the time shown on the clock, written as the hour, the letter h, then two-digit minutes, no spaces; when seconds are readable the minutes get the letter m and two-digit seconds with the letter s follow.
8h09
